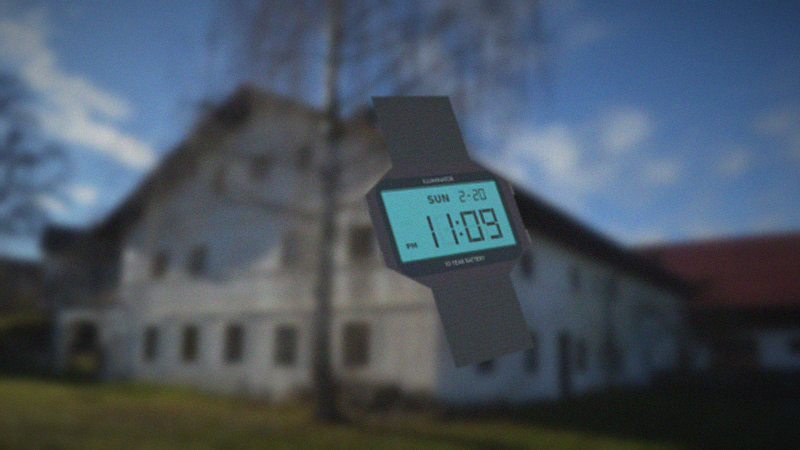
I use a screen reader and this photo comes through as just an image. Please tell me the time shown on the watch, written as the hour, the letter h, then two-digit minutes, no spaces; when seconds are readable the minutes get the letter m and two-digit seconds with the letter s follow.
11h09
